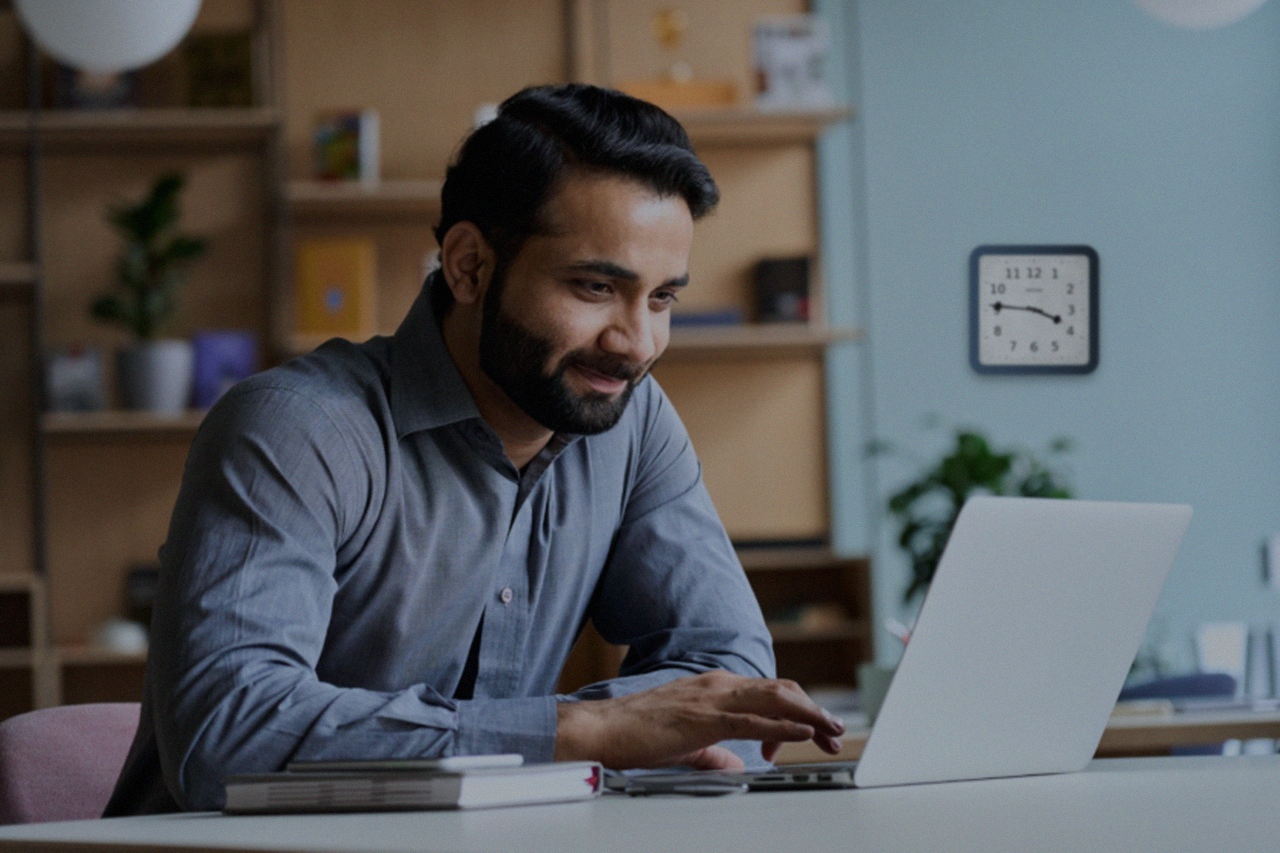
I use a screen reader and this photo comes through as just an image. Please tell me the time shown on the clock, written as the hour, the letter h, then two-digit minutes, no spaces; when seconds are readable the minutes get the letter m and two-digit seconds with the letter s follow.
3h46
